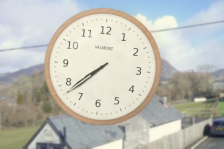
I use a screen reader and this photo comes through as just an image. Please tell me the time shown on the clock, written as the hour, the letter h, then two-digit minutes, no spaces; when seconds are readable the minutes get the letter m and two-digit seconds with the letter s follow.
7h38
